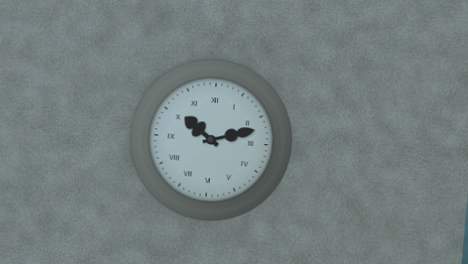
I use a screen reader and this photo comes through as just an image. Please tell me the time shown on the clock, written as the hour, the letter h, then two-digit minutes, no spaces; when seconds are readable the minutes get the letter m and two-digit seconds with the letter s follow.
10h12
